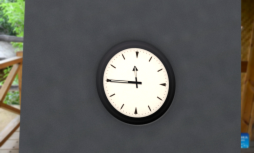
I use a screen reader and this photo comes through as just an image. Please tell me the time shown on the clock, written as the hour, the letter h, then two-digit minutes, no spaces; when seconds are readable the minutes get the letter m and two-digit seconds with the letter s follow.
11h45
